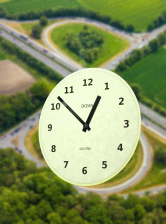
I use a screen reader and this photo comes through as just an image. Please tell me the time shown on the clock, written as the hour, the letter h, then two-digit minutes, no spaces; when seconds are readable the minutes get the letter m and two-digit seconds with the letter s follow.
12h52
